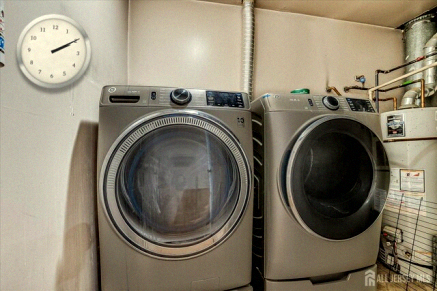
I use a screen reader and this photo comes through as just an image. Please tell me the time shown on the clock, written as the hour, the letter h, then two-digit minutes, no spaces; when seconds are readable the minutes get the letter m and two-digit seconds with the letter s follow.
2h10
